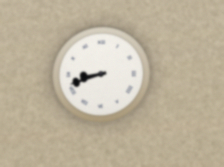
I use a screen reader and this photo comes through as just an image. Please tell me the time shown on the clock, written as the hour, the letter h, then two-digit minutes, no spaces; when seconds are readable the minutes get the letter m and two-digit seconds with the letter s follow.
8h42
